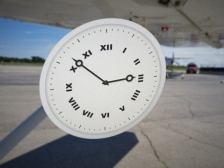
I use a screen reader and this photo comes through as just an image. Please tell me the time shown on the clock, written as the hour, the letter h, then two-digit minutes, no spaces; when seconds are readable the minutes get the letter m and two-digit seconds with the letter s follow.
2h52
